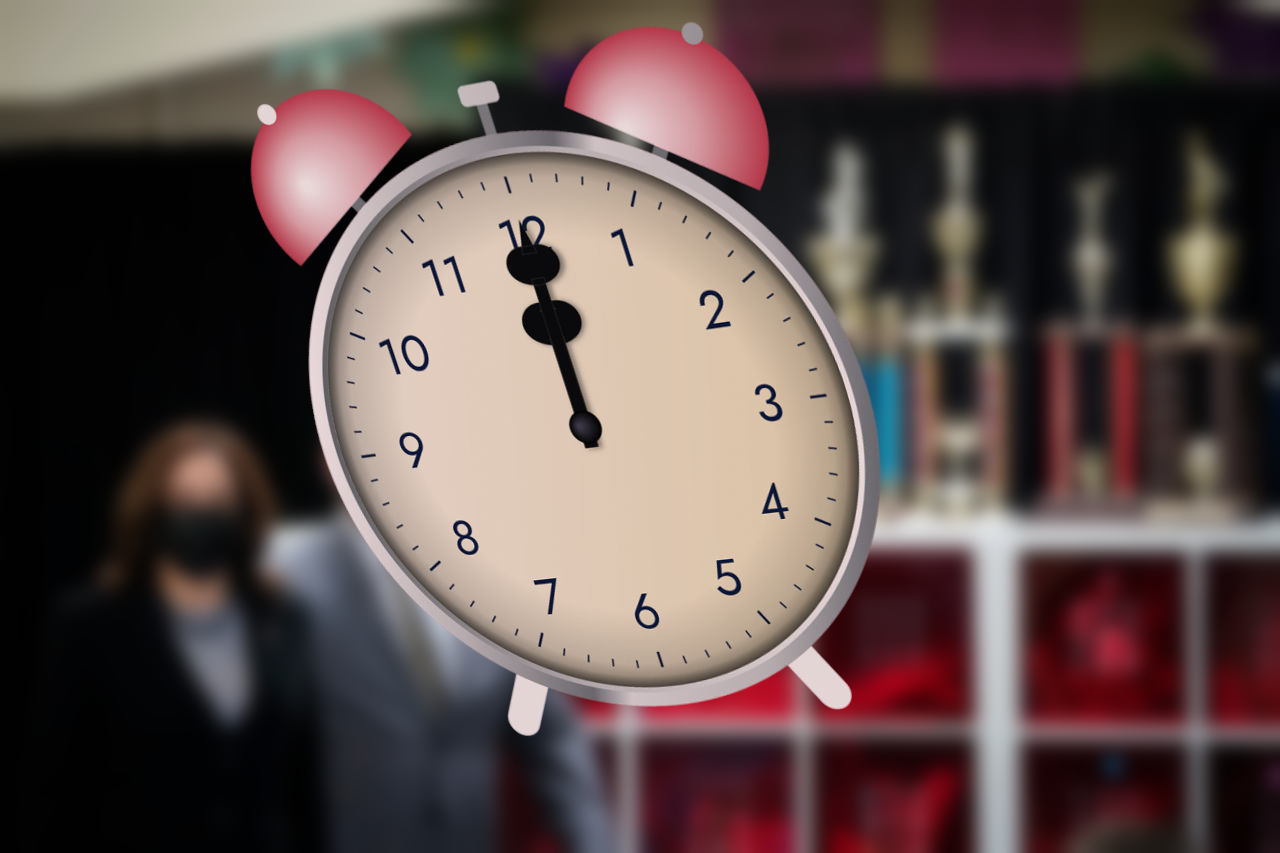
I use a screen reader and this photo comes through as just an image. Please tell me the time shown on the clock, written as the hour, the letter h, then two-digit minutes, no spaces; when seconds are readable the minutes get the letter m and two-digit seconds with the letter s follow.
12h00
